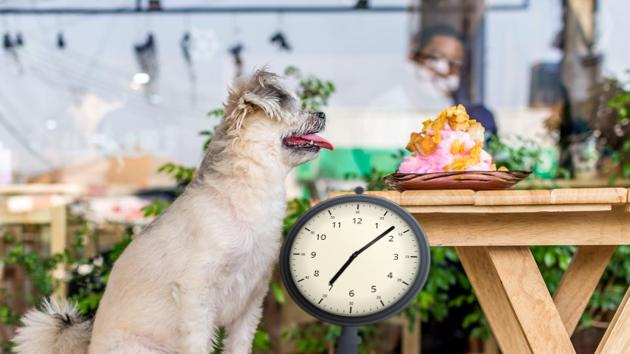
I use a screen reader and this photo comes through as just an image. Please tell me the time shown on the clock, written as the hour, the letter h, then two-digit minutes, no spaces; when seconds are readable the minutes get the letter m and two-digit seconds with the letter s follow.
7h08
